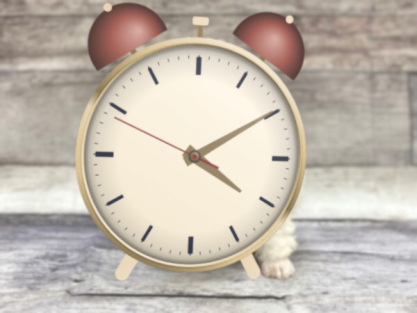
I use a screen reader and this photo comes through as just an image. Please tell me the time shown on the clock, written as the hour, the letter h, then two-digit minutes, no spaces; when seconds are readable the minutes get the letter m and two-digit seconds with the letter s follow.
4h09m49s
